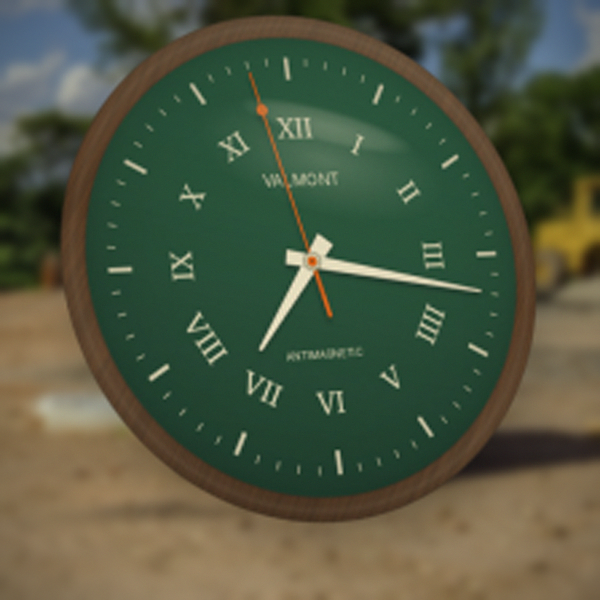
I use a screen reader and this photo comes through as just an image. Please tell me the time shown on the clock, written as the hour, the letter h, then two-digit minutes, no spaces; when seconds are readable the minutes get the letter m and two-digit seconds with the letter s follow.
7h16m58s
